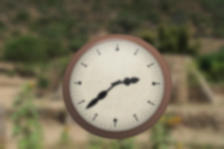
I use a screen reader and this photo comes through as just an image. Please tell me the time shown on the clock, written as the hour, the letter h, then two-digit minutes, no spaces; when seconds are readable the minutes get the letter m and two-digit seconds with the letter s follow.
2h38
